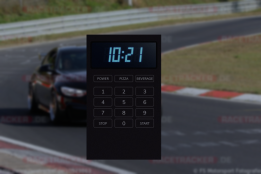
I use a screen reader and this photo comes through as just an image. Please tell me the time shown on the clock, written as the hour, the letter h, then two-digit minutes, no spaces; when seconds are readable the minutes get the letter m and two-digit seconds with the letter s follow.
10h21
